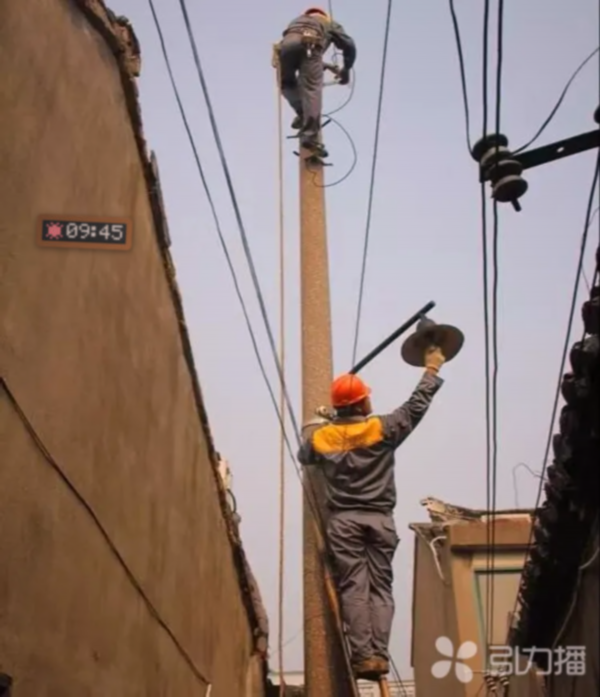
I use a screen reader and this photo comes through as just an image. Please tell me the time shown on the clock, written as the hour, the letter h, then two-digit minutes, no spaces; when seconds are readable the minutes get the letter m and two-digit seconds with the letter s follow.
9h45
